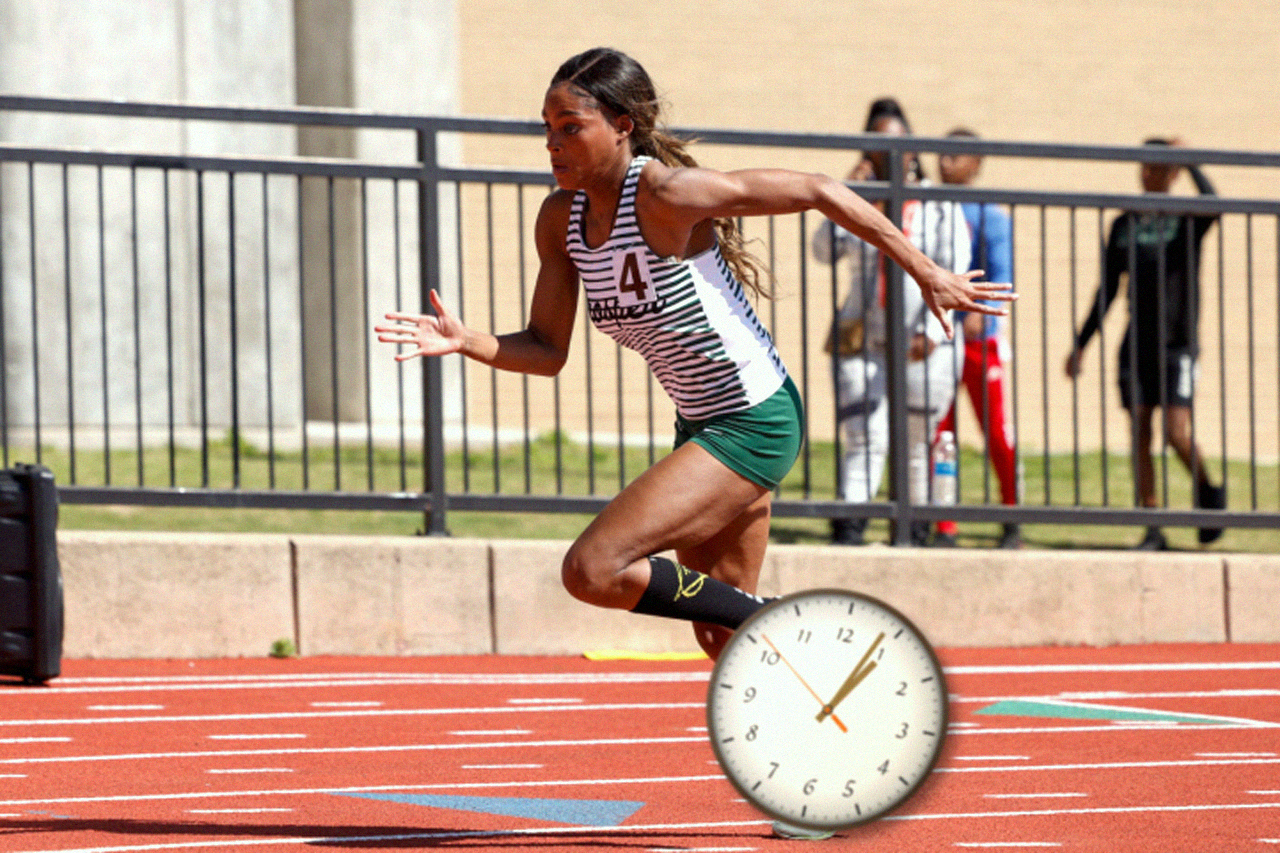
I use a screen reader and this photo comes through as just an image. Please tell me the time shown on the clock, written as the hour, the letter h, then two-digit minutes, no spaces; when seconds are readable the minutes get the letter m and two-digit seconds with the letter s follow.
1h03m51s
